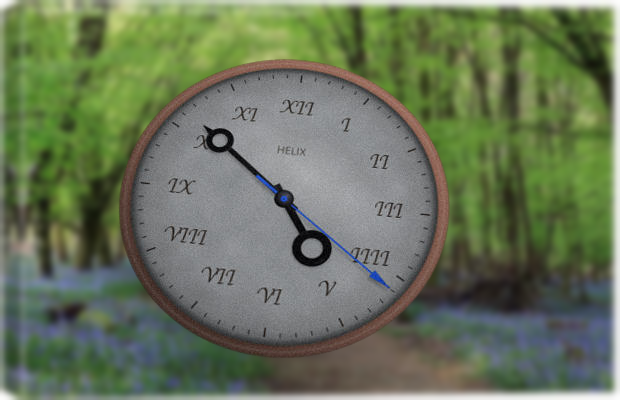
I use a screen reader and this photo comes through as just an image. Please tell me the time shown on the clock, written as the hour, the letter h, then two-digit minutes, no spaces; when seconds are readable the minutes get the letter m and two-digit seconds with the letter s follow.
4h51m21s
